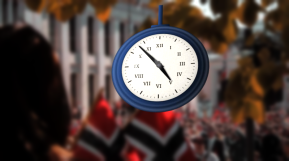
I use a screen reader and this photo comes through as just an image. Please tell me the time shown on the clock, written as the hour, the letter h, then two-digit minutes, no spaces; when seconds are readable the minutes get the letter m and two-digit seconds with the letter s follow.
4h53
